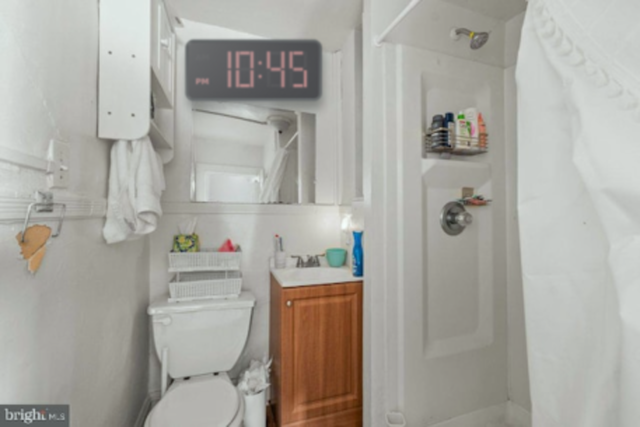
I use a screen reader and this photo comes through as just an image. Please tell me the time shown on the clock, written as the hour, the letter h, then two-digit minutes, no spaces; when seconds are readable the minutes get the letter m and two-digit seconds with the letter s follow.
10h45
